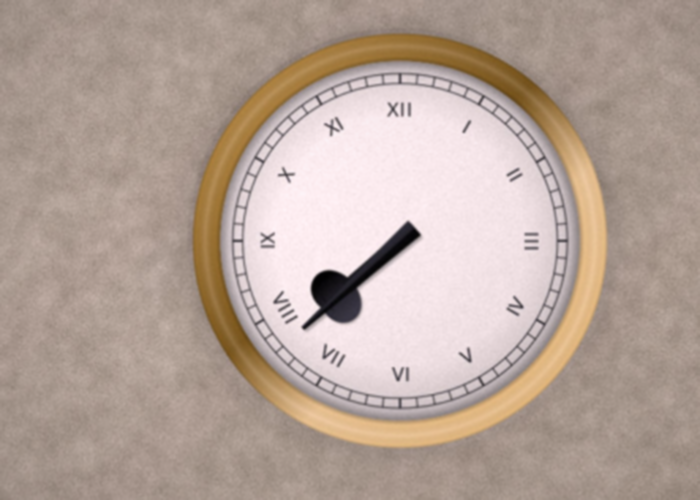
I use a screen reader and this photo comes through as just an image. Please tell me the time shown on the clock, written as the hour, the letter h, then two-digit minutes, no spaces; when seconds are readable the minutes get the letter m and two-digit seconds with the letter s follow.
7h38
